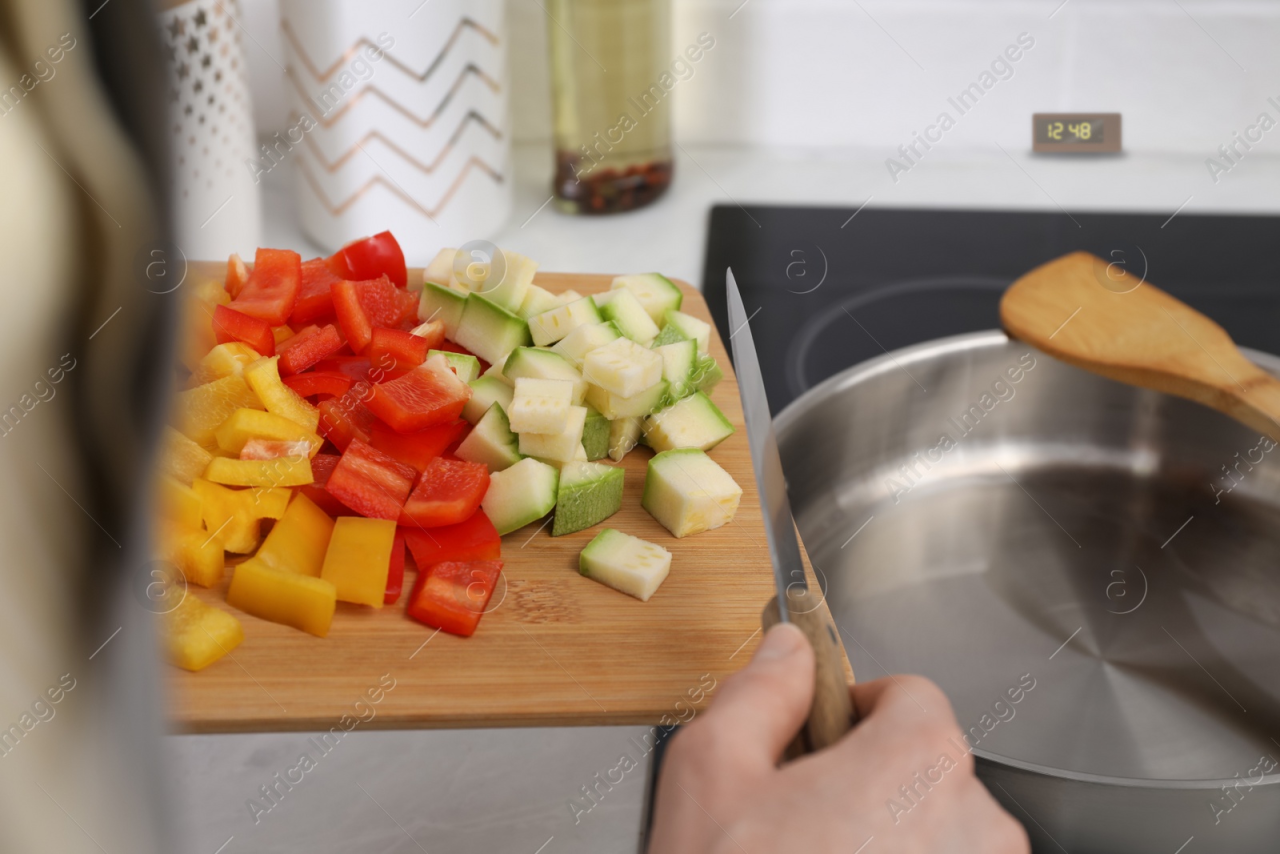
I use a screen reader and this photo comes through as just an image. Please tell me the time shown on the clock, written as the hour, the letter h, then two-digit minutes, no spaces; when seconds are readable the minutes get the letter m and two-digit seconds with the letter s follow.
12h48
